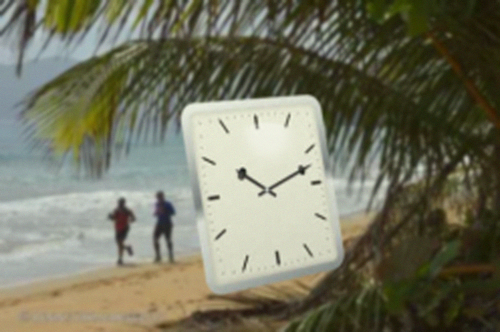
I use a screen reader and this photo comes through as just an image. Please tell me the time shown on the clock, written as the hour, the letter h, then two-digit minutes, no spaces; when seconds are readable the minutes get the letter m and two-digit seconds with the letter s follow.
10h12
